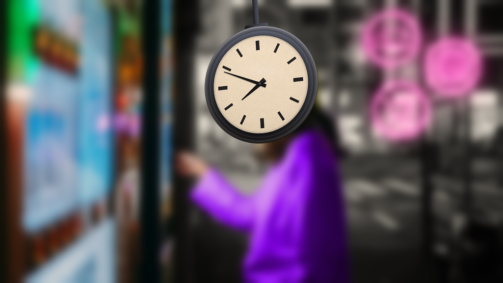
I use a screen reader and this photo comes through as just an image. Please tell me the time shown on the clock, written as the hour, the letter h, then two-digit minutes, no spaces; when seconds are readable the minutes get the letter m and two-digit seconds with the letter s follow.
7h49
